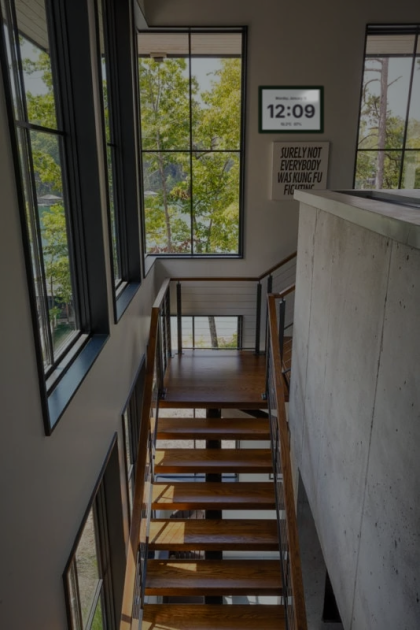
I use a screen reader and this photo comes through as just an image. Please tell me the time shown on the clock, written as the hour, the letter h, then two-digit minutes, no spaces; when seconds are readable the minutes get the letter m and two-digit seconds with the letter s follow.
12h09
